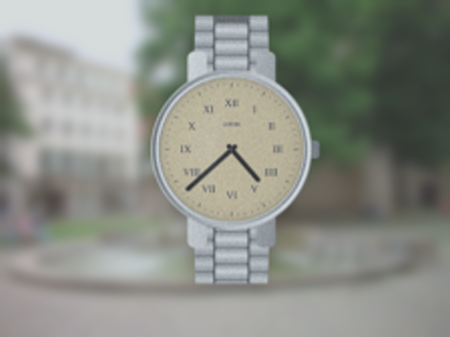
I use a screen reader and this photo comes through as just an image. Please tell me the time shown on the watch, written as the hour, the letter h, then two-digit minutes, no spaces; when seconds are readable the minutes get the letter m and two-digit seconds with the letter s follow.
4h38
